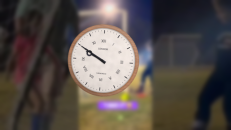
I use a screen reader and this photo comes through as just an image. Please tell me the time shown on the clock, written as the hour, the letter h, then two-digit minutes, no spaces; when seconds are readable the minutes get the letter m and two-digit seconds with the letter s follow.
9h50
